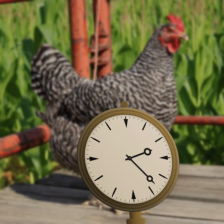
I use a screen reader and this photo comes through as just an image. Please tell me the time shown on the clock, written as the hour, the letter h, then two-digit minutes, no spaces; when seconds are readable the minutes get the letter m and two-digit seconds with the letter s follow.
2h23
